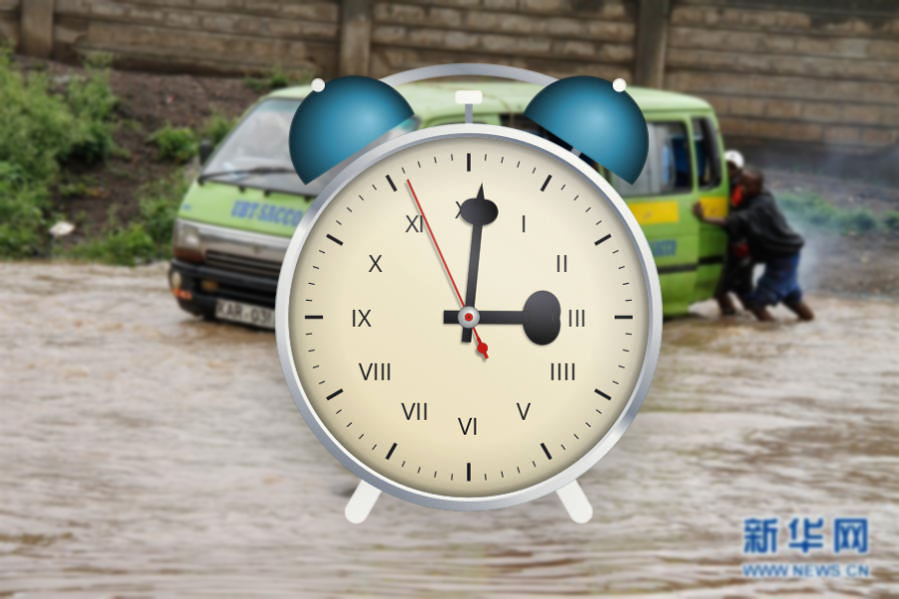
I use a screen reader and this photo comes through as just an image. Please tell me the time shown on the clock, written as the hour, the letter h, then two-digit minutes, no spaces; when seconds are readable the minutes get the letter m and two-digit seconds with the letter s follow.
3h00m56s
